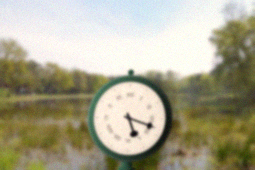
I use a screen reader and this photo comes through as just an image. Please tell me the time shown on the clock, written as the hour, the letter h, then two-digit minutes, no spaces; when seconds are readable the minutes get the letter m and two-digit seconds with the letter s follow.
5h18
